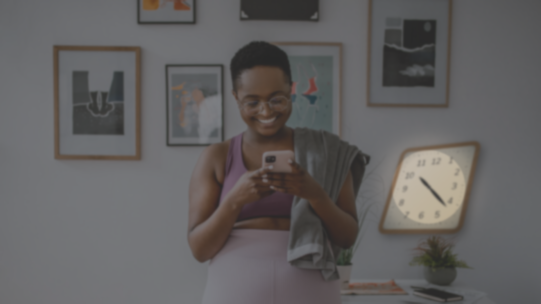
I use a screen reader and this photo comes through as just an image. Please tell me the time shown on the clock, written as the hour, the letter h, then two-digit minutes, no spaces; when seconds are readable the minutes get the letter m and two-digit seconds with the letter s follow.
10h22
